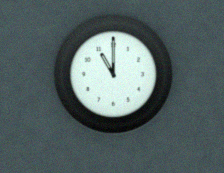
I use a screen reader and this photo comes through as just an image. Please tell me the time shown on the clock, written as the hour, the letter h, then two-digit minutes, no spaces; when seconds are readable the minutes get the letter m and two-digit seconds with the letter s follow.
11h00
